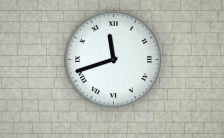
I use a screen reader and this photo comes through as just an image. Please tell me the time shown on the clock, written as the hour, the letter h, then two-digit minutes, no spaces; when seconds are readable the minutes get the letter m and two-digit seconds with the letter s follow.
11h42
